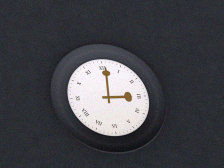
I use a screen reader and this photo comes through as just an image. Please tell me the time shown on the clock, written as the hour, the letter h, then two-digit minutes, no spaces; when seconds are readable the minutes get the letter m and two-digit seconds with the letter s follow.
3h01
